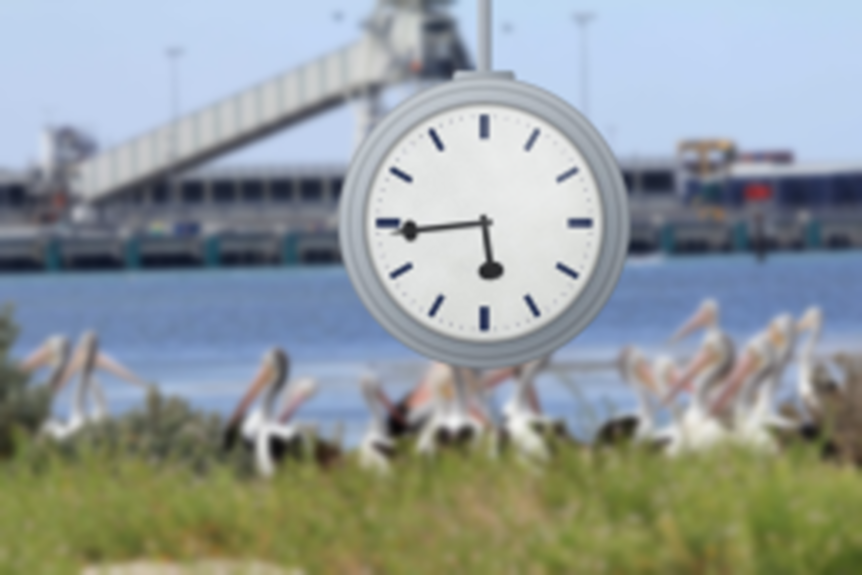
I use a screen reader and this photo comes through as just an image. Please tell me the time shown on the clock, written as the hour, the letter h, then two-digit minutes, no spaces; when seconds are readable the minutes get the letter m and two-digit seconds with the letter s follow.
5h44
